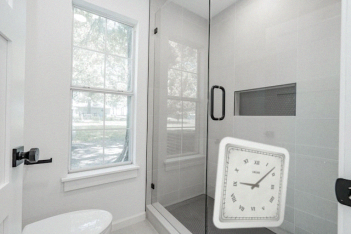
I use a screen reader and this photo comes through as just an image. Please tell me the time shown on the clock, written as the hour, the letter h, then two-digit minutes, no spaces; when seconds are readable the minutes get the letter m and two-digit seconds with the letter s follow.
9h08
